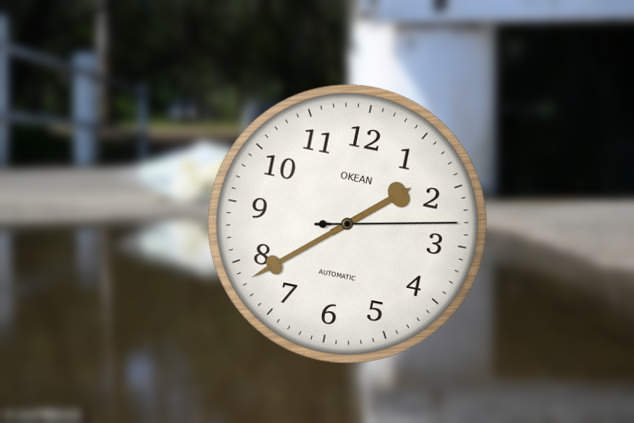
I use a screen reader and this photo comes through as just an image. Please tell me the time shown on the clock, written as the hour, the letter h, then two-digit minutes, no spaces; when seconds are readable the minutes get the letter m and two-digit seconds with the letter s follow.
1h38m13s
